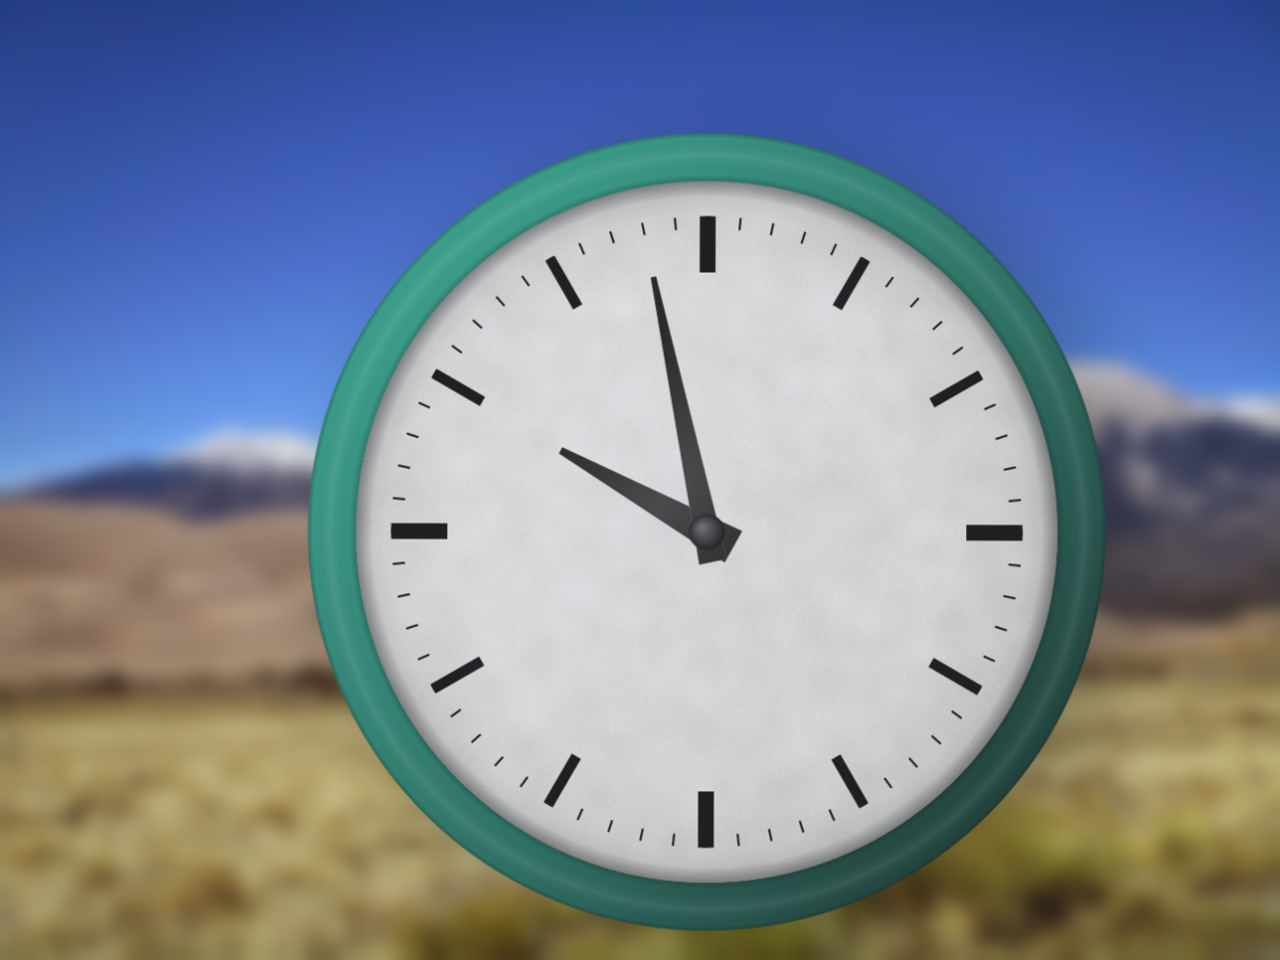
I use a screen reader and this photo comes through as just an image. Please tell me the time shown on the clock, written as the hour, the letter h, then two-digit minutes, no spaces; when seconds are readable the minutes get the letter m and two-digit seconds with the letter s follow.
9h58
